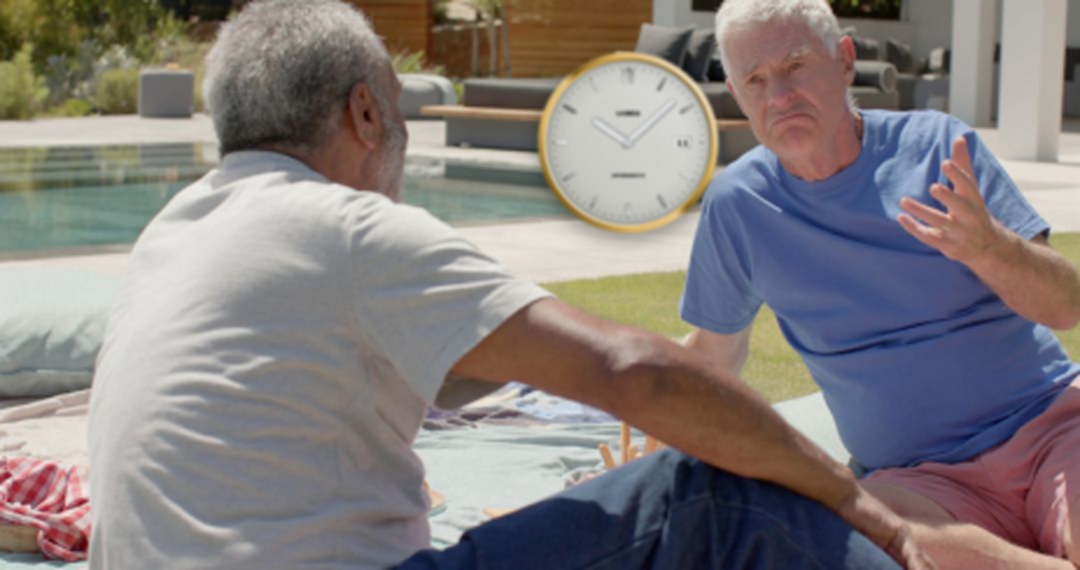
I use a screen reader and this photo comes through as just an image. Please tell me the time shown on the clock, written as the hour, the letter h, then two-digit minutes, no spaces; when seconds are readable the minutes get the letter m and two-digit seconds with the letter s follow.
10h08
